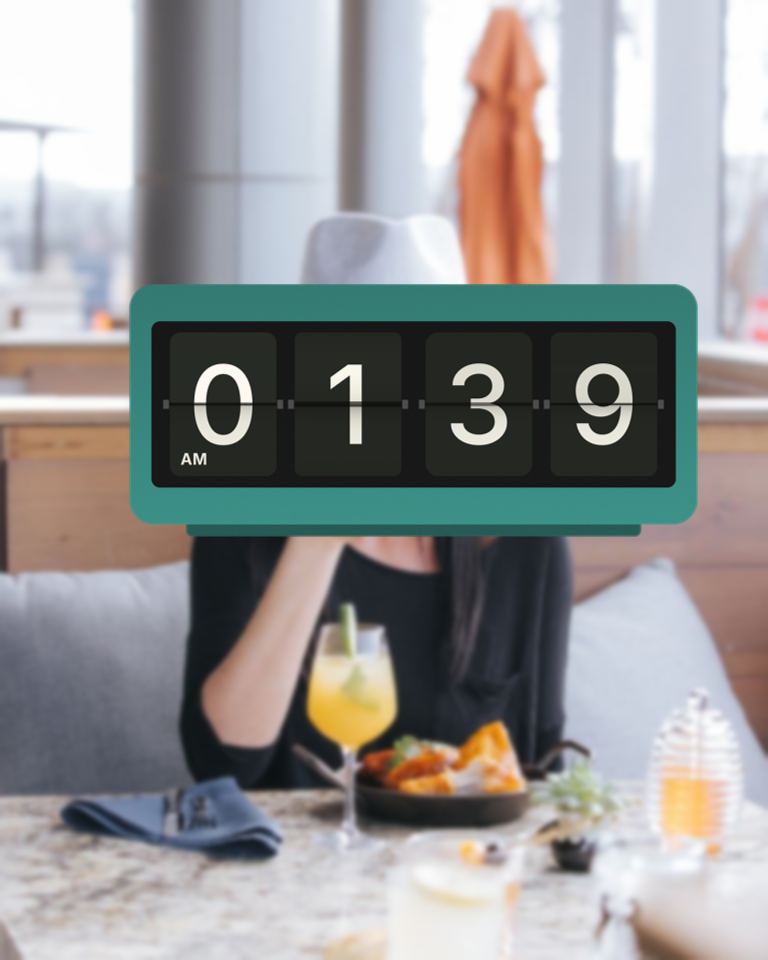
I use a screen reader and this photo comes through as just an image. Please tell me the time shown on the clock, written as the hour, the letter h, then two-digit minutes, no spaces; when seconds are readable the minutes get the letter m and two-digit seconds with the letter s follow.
1h39
